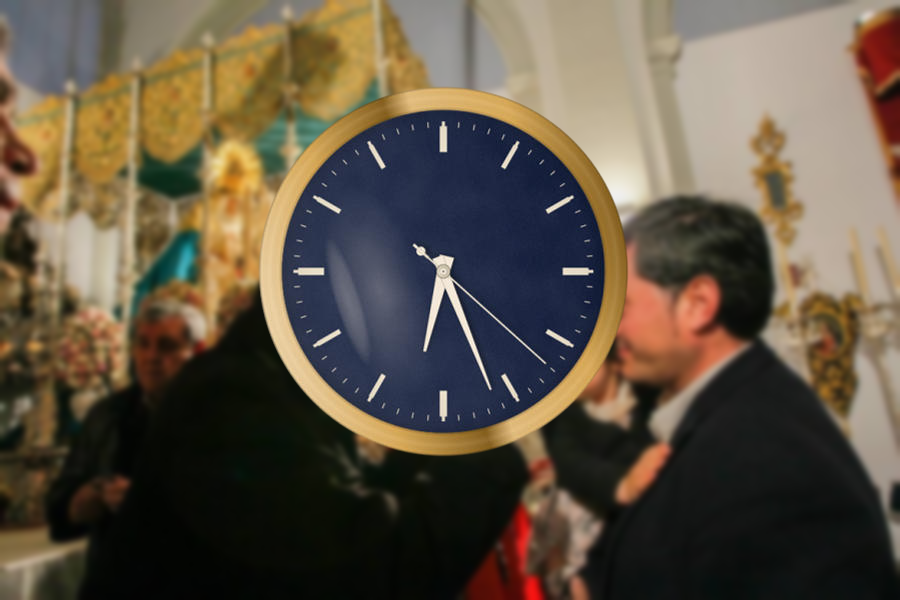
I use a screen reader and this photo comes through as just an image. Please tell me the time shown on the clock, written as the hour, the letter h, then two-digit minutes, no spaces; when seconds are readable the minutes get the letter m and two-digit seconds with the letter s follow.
6h26m22s
